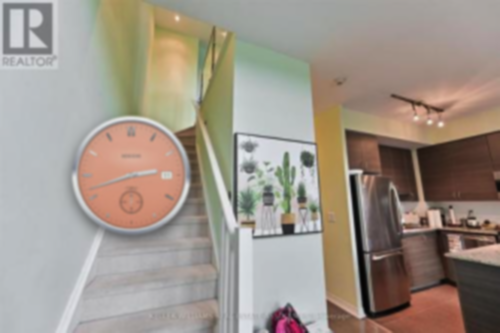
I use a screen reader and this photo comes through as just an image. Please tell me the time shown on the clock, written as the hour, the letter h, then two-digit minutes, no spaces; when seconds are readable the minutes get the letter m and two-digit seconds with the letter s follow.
2h42
